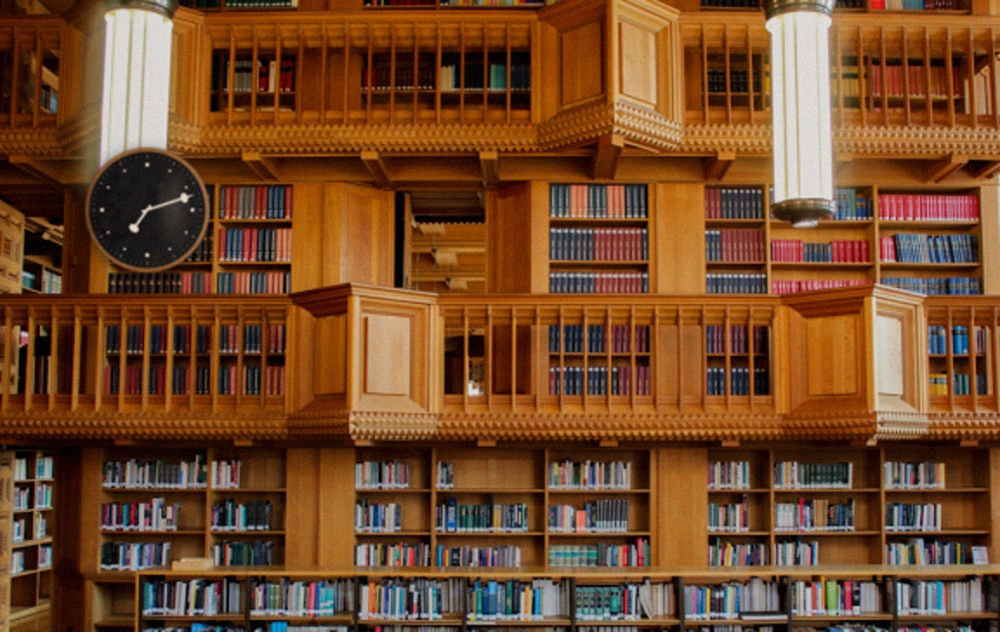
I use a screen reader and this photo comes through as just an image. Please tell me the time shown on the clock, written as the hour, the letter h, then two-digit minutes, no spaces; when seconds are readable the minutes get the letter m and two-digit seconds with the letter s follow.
7h12
